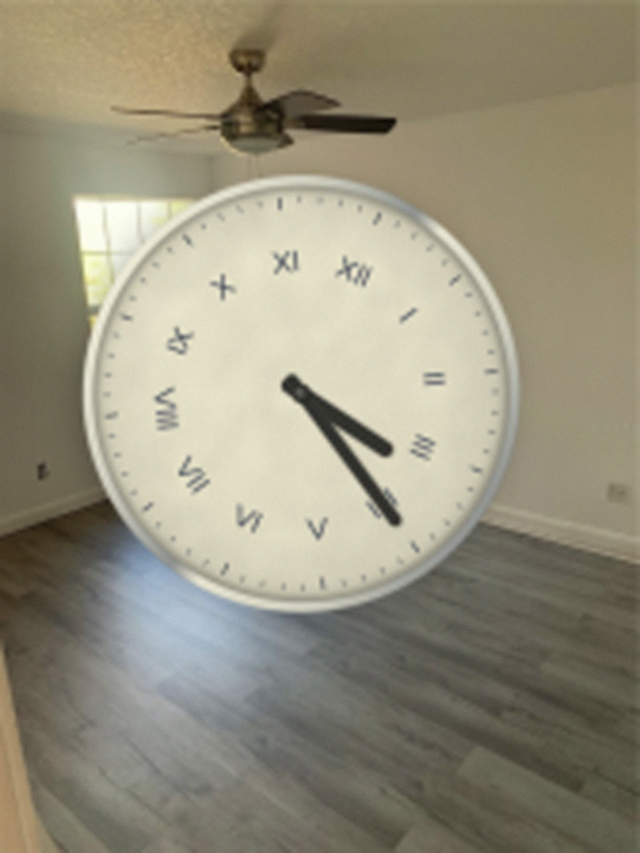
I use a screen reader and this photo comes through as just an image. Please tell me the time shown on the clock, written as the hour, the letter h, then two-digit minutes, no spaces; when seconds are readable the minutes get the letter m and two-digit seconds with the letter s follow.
3h20
